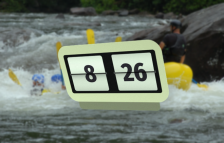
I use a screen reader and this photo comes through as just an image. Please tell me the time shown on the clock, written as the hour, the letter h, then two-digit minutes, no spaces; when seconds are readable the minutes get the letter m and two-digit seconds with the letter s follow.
8h26
